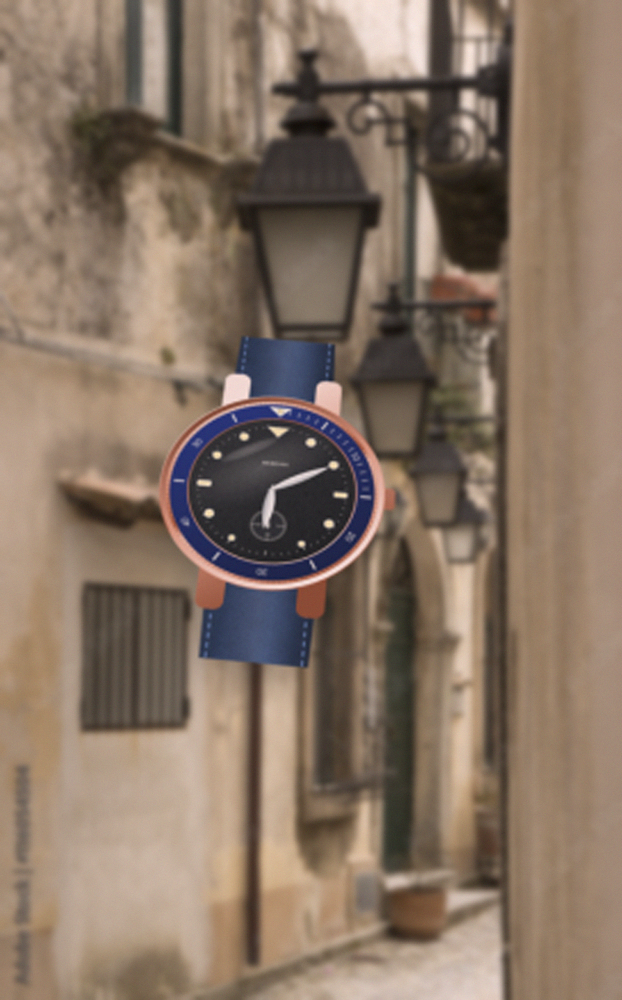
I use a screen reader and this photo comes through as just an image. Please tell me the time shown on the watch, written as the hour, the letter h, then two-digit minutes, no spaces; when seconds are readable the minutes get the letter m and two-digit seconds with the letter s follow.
6h10
